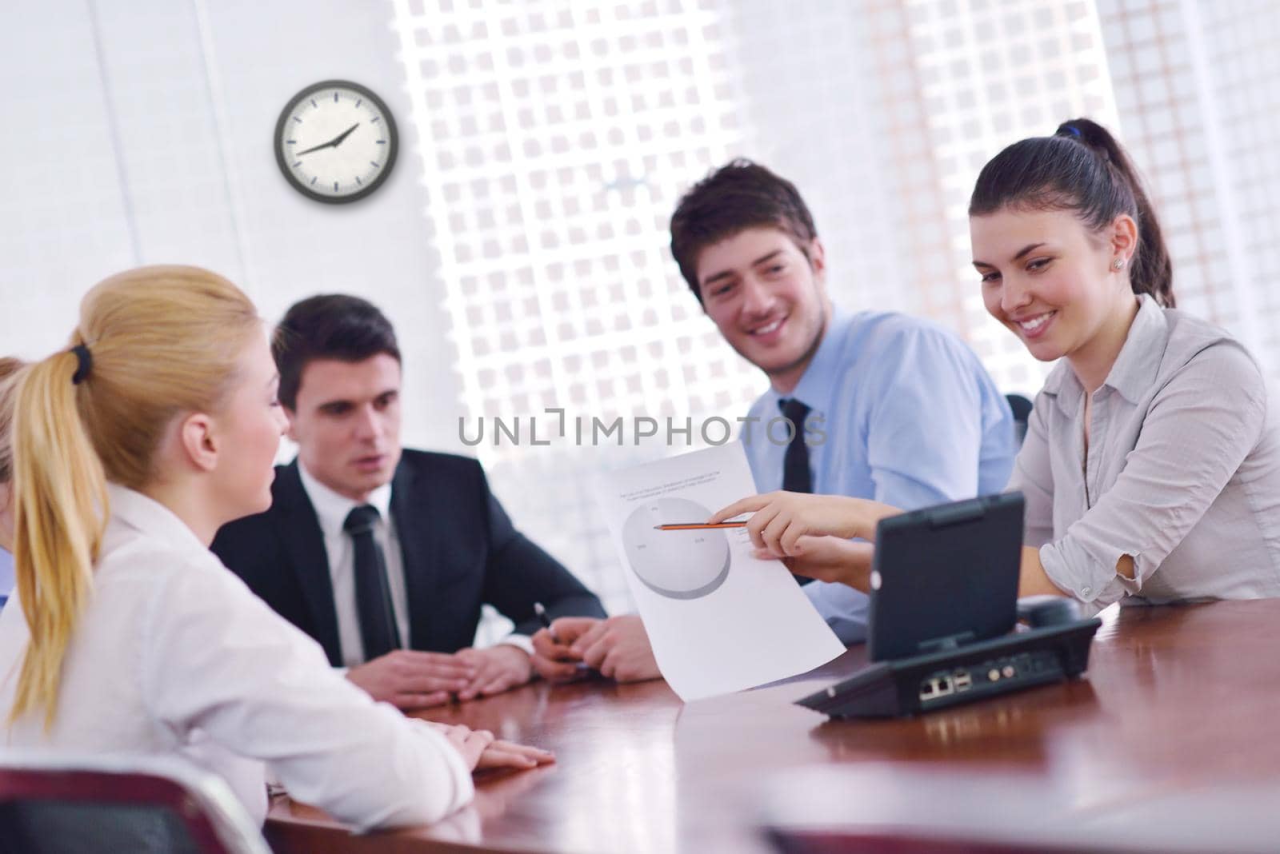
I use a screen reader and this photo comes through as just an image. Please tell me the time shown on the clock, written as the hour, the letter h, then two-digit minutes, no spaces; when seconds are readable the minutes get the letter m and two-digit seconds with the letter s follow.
1h42
